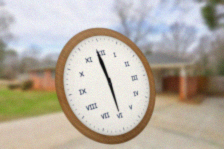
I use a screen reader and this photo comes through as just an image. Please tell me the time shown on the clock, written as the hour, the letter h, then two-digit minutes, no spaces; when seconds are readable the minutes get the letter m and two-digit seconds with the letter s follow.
5h59
